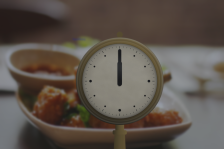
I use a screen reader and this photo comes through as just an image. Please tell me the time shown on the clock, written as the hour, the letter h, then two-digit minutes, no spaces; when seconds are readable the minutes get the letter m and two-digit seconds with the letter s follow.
12h00
